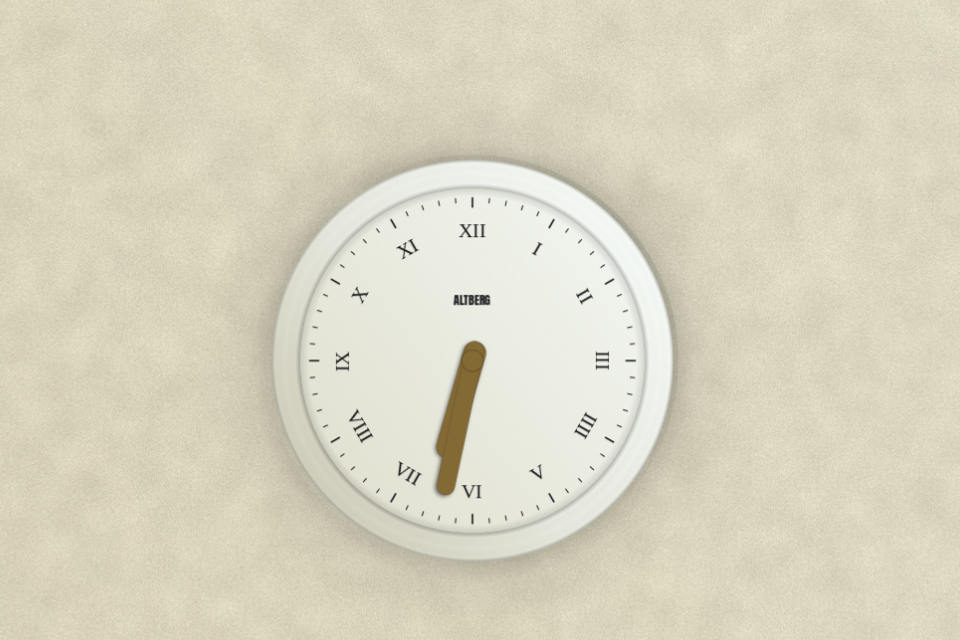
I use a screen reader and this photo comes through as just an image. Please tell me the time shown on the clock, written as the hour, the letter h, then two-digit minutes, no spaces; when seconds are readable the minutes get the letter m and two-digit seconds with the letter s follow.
6h32
